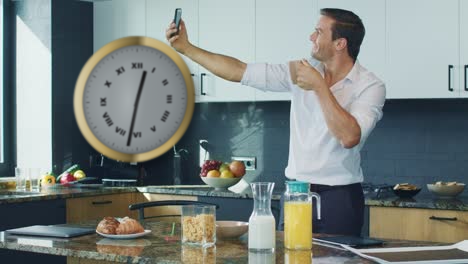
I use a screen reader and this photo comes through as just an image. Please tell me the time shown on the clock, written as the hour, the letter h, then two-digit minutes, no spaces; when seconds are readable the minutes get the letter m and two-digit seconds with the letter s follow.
12h32
